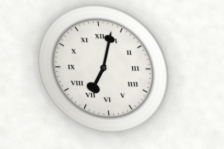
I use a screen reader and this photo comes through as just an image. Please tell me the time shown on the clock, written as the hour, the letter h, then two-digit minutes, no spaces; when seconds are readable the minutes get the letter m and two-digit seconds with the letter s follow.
7h03
